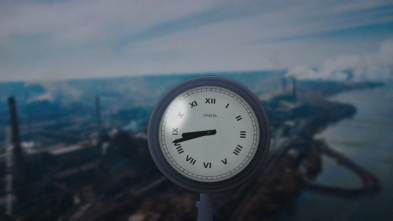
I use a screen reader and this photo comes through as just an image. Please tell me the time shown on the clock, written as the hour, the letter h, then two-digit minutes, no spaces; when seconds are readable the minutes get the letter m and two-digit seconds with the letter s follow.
8h42
